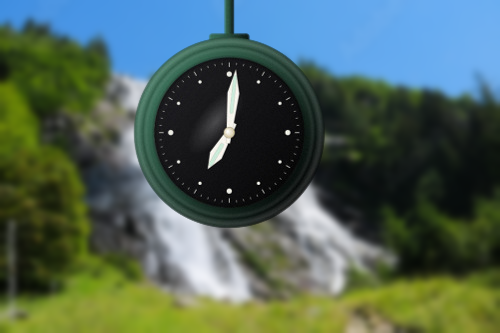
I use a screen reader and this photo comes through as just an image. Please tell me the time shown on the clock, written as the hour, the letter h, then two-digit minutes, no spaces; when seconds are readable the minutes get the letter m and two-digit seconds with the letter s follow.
7h01
